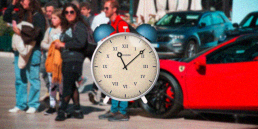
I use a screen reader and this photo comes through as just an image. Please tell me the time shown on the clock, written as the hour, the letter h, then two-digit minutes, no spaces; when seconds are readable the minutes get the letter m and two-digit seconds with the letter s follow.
11h08
